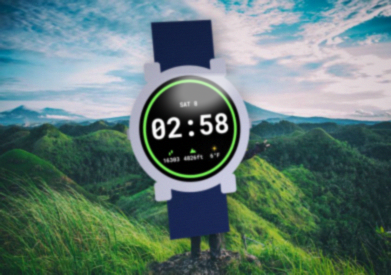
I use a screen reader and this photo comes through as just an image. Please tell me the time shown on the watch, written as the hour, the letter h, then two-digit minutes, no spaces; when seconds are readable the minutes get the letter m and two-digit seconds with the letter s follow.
2h58
